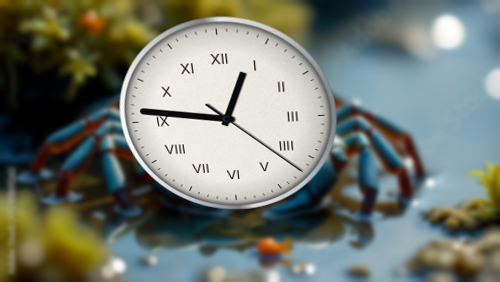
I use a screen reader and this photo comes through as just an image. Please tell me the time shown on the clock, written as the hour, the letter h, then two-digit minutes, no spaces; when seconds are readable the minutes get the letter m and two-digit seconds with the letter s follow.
12h46m22s
